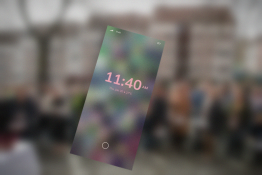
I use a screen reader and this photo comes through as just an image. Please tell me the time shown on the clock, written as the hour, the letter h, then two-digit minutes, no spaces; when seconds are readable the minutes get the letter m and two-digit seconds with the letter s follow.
11h40
